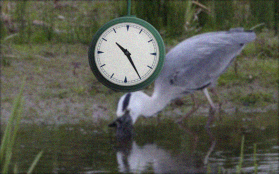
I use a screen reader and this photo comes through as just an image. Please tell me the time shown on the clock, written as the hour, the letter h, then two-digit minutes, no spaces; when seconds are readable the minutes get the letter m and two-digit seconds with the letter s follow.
10h25
